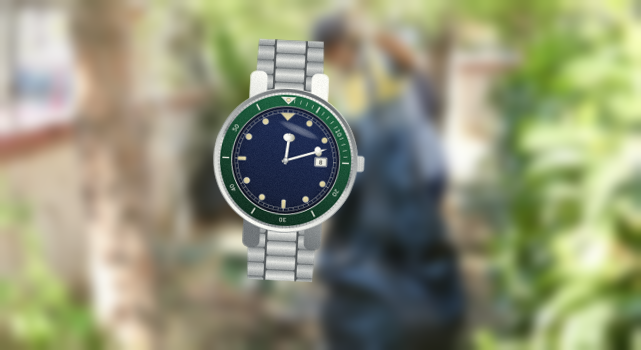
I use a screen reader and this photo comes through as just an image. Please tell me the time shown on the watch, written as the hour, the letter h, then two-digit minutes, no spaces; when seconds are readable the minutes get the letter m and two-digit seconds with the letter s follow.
12h12
